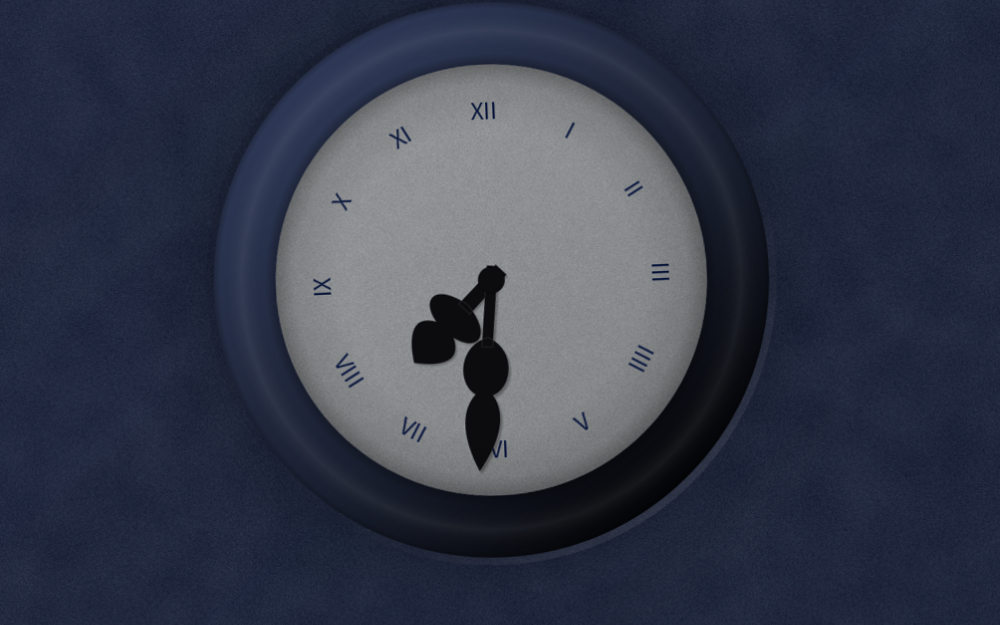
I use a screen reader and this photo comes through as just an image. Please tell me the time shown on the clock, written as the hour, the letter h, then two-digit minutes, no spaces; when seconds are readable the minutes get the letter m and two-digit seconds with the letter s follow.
7h31
